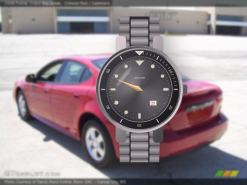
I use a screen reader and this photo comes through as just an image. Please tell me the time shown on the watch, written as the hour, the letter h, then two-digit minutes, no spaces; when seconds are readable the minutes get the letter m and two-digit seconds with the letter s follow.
9h49
